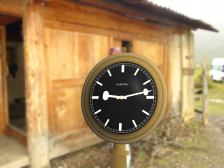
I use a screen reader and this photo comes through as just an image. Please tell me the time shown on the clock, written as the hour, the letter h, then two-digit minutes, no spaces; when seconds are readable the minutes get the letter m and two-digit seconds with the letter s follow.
9h13
